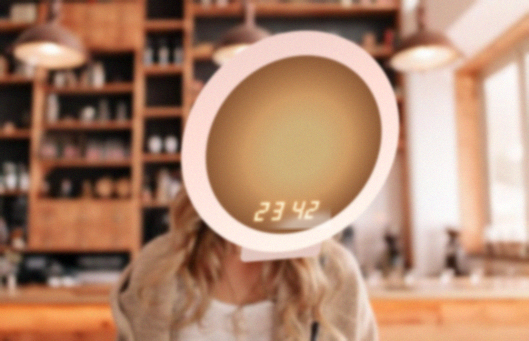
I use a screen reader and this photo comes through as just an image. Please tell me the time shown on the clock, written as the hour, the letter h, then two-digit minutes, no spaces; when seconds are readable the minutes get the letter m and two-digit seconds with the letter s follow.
23h42
